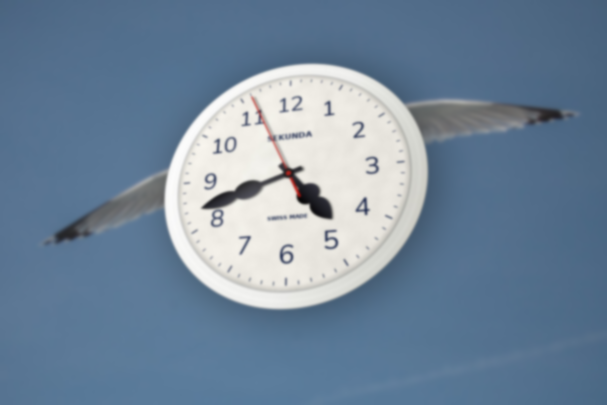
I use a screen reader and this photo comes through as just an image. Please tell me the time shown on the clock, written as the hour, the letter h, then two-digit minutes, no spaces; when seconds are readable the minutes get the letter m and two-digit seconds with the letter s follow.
4h41m56s
